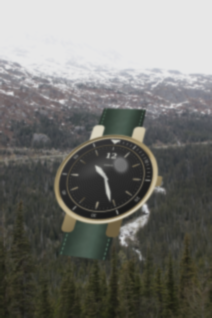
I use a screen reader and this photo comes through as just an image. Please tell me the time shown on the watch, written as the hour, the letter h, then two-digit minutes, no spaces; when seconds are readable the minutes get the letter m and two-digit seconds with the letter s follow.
10h26
